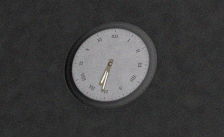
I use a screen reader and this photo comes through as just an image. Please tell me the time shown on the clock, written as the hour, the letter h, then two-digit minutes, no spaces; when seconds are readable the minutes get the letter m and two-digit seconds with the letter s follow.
6h31
